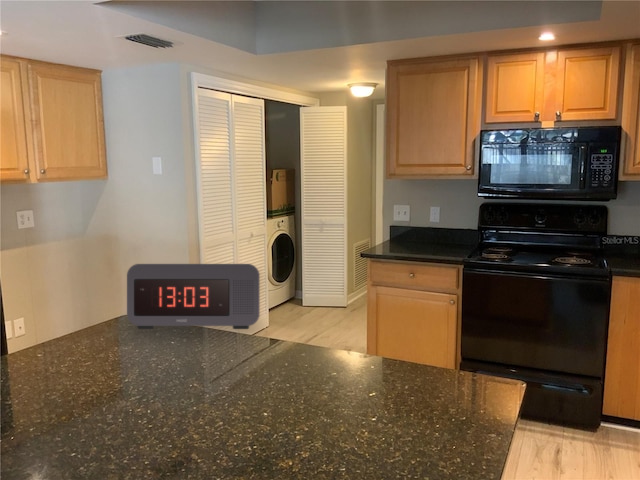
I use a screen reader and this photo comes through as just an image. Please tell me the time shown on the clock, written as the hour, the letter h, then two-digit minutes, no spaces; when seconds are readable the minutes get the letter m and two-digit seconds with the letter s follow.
13h03
